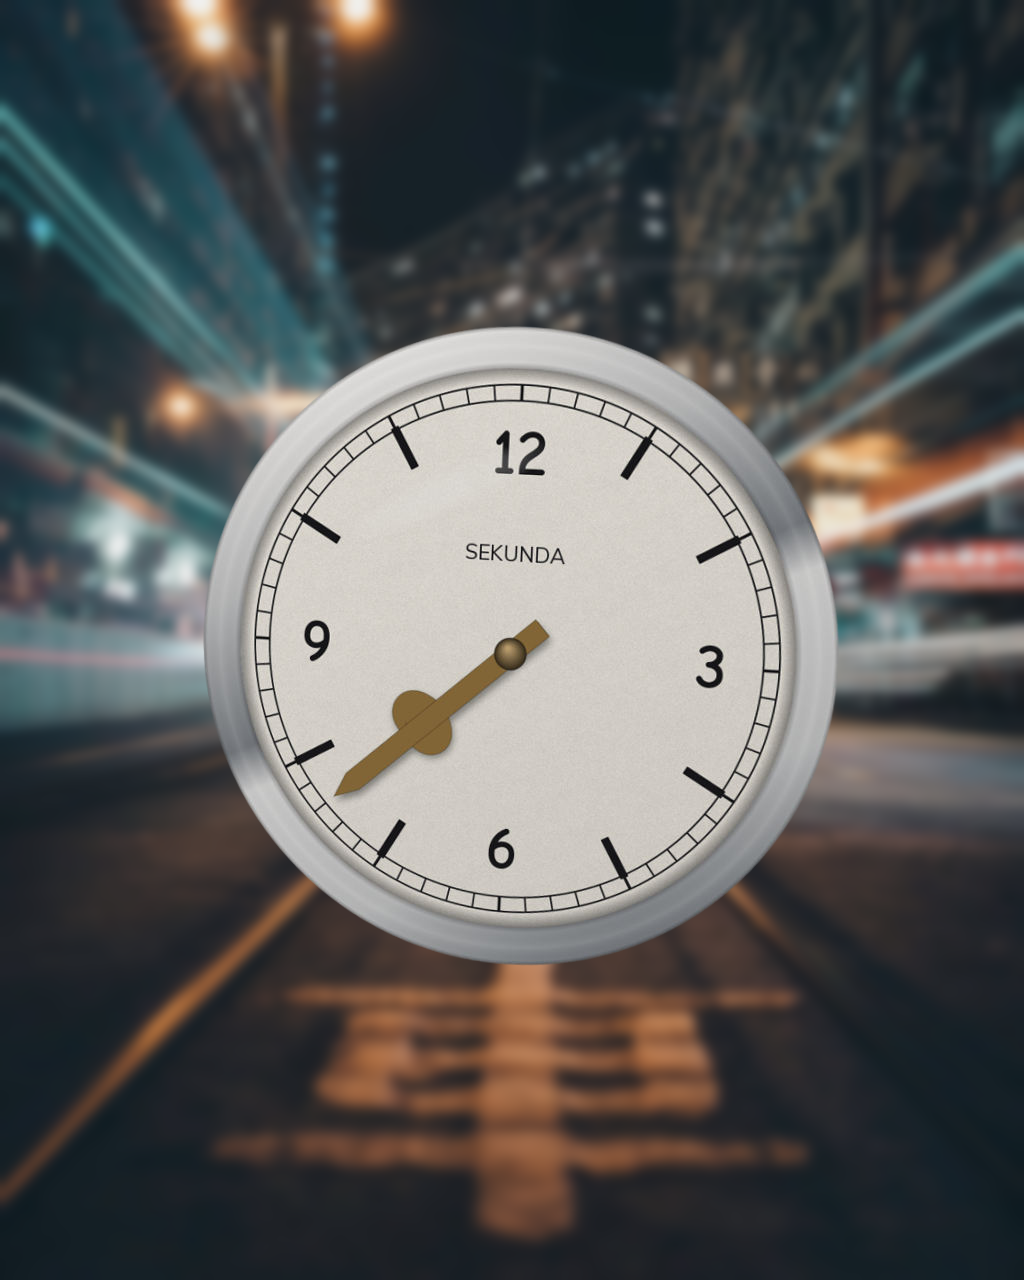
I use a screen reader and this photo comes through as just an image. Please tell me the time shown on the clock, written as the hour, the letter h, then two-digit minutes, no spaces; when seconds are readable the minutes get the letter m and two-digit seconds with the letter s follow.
7h38
